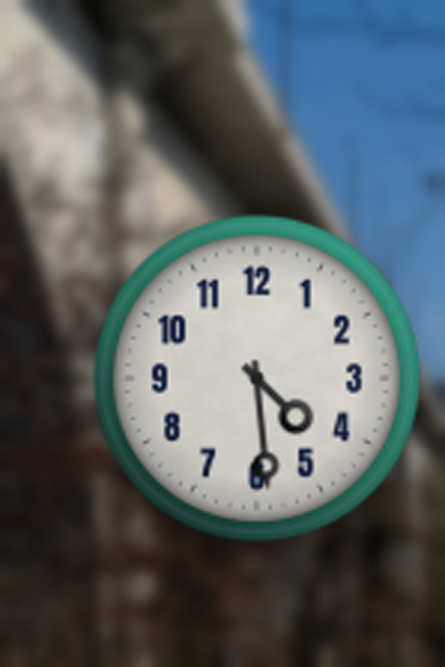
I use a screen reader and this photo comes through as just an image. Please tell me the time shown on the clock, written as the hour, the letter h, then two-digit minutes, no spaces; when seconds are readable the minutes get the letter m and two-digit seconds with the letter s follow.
4h29
